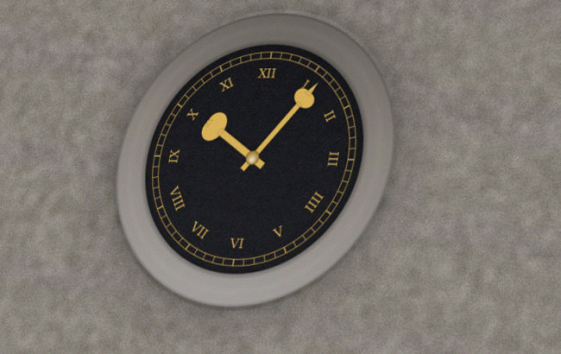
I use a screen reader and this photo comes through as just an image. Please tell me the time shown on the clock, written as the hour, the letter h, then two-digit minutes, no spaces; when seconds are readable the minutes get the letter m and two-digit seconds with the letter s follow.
10h06
